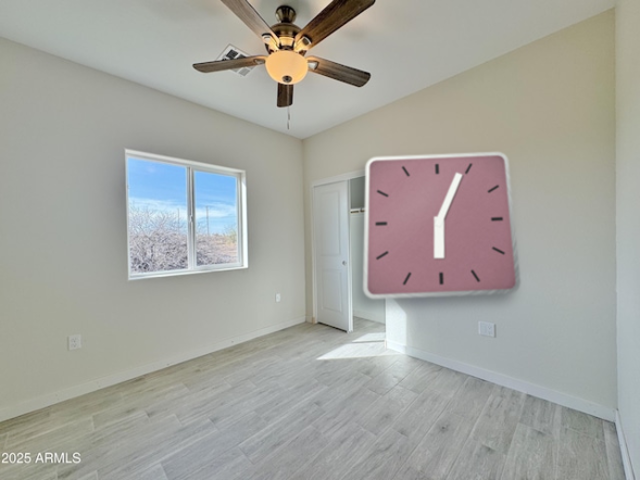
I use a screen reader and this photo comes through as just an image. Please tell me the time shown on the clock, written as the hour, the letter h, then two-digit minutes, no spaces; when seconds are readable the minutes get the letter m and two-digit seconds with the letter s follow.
6h04
